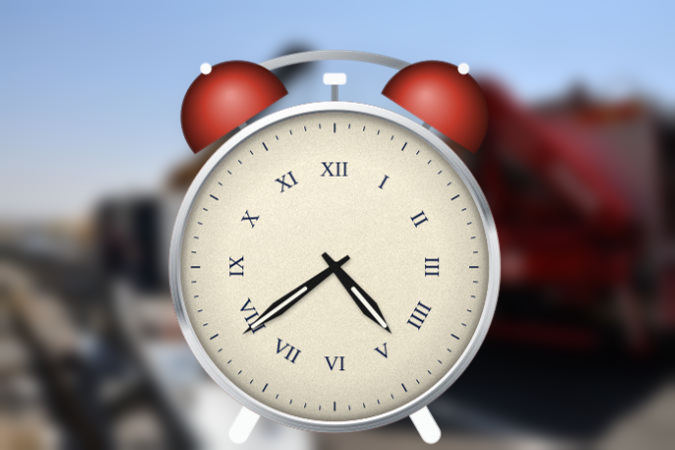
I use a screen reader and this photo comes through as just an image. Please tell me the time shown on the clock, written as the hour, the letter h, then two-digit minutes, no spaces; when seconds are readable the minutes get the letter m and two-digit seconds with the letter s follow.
4h39
